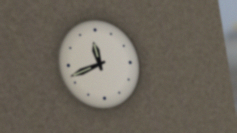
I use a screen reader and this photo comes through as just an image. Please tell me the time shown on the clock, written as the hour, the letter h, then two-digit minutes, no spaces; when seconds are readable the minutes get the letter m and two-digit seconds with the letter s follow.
11h42
